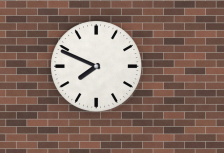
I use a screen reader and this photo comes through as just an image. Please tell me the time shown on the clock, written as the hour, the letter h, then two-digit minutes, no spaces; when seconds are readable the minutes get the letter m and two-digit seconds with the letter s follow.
7h49
